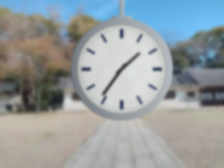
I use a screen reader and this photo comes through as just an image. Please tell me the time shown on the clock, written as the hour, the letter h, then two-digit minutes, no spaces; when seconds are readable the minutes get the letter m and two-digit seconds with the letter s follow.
1h36
